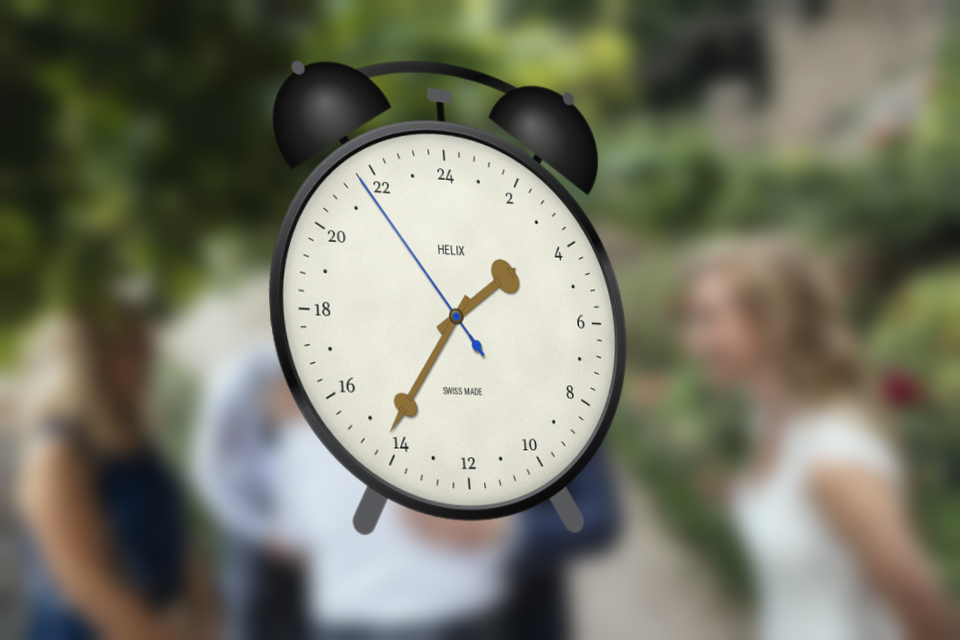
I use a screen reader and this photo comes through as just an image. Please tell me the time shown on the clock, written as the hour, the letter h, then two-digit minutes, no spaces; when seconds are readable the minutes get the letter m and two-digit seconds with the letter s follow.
3h35m54s
